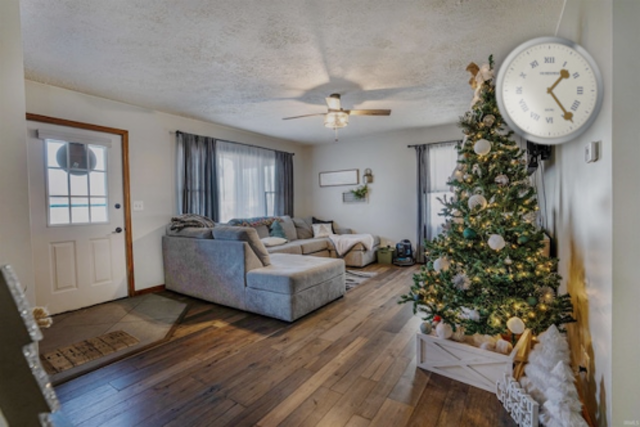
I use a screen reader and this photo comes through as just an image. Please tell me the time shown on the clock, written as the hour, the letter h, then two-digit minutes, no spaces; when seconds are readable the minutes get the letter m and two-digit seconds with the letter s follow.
1h24
